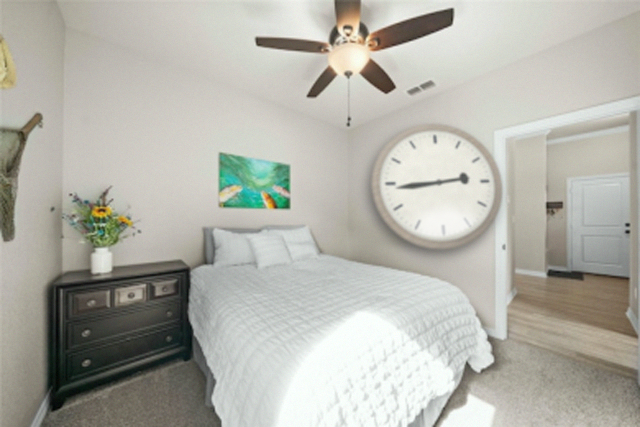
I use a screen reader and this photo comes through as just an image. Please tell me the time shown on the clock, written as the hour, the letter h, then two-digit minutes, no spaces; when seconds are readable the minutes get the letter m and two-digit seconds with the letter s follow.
2h44
